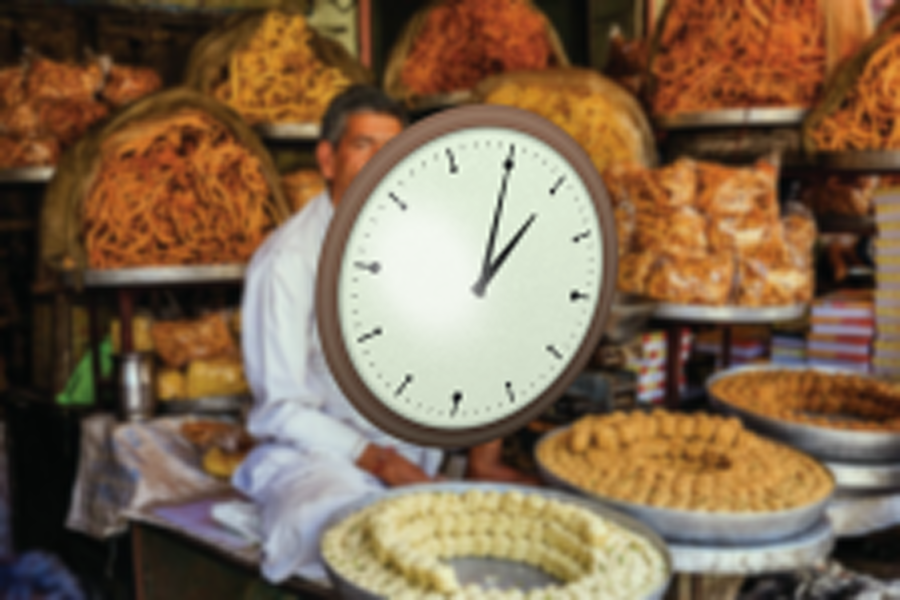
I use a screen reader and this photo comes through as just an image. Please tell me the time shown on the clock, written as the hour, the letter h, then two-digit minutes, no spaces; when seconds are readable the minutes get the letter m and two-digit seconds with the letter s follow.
1h00
